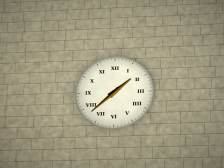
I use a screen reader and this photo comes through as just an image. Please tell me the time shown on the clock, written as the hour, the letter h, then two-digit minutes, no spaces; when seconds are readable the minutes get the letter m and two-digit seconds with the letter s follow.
1h38
